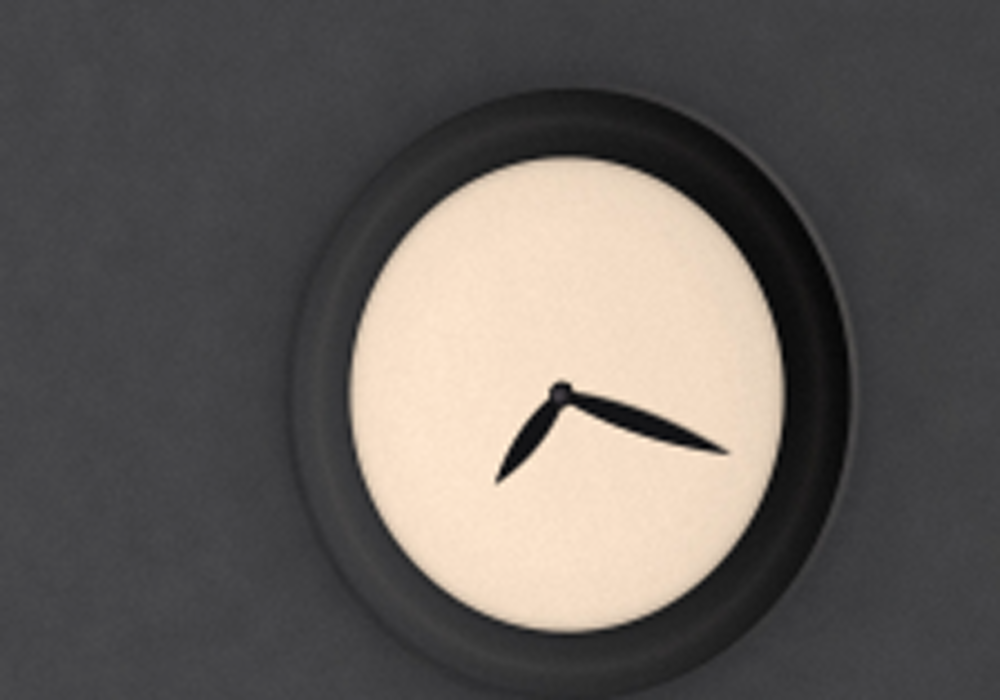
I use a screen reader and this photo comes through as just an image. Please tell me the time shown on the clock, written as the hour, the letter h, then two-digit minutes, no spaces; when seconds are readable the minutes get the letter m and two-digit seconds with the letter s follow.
7h18
